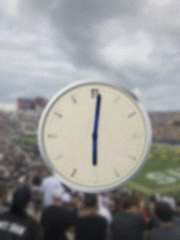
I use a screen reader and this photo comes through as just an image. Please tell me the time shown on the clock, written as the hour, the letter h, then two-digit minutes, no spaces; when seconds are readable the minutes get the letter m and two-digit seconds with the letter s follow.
6h01
